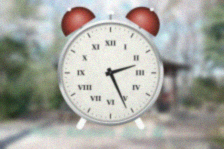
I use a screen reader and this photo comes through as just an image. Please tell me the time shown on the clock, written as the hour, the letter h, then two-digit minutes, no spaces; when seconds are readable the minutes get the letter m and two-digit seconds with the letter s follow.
2h26
